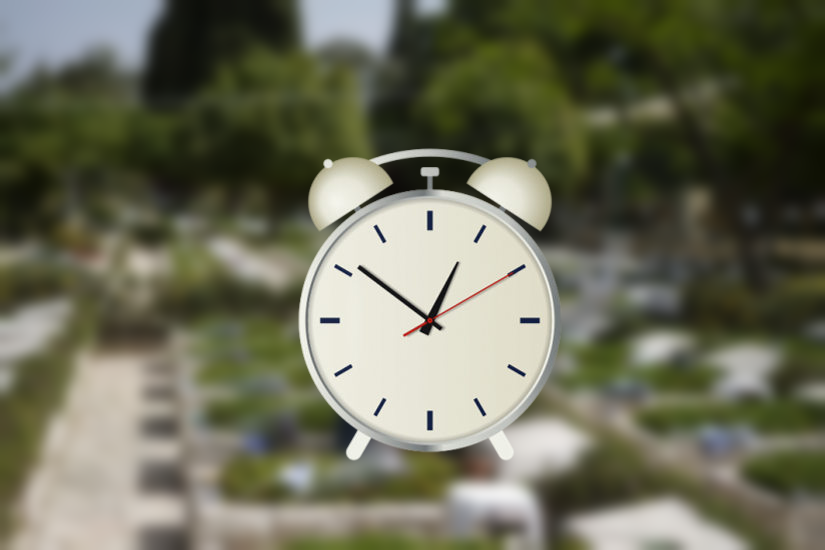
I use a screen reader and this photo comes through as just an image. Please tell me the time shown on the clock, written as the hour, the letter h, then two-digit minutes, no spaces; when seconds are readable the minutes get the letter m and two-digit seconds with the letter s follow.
12h51m10s
